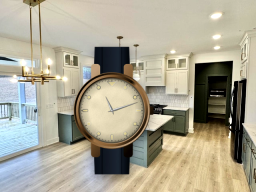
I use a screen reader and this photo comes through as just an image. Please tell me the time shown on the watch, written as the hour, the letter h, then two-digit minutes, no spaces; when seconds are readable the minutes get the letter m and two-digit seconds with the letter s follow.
11h12
